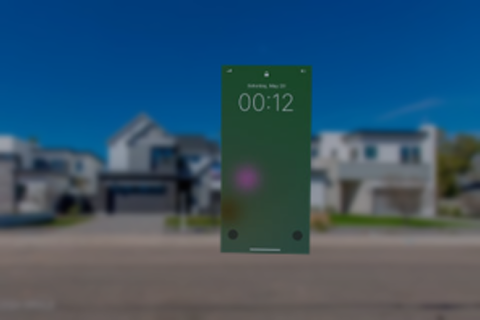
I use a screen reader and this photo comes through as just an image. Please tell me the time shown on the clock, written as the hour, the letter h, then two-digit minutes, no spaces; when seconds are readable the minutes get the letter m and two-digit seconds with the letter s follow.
0h12
